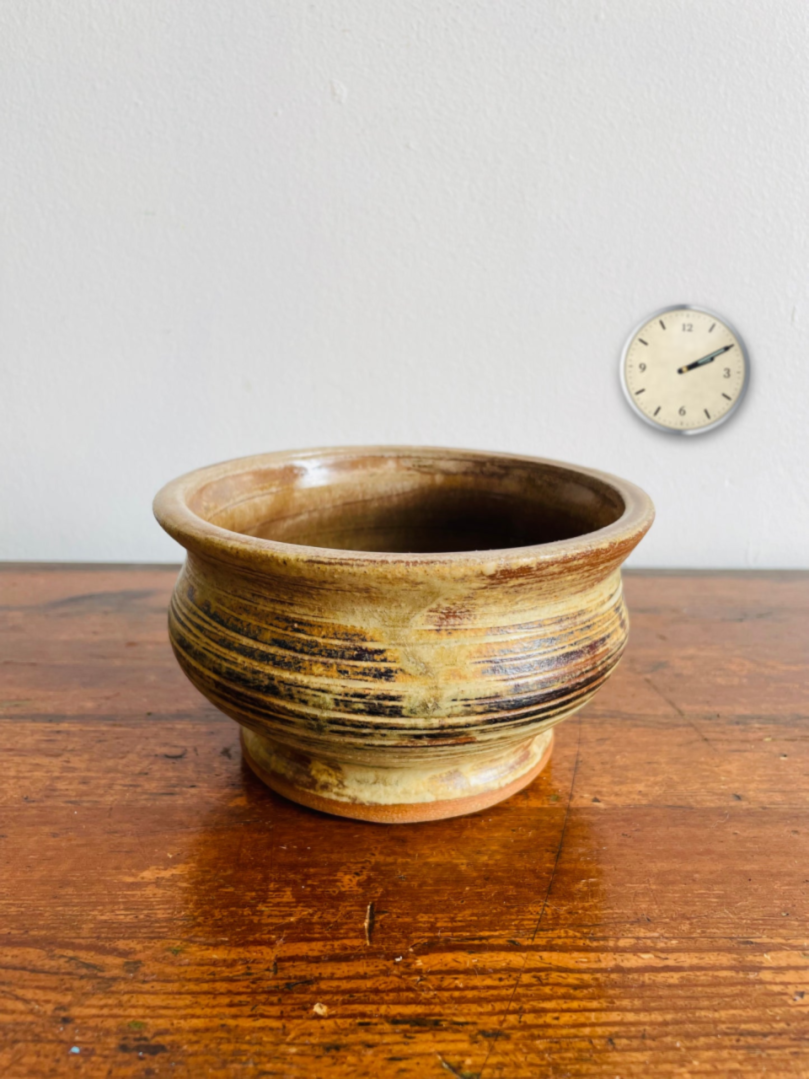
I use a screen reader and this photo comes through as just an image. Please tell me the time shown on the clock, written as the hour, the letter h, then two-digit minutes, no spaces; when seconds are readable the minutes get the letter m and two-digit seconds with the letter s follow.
2h10
